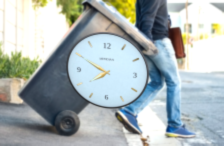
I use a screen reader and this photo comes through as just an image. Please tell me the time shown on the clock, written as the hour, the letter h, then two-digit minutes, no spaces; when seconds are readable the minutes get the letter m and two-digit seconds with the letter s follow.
7h50
